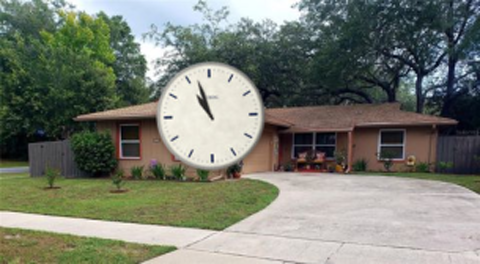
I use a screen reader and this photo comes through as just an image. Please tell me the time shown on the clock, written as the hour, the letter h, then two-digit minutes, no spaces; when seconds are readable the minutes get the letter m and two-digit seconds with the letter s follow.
10h57
